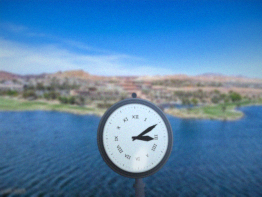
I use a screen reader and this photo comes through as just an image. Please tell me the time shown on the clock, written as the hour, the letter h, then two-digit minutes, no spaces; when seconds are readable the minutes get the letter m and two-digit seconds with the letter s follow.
3h10
